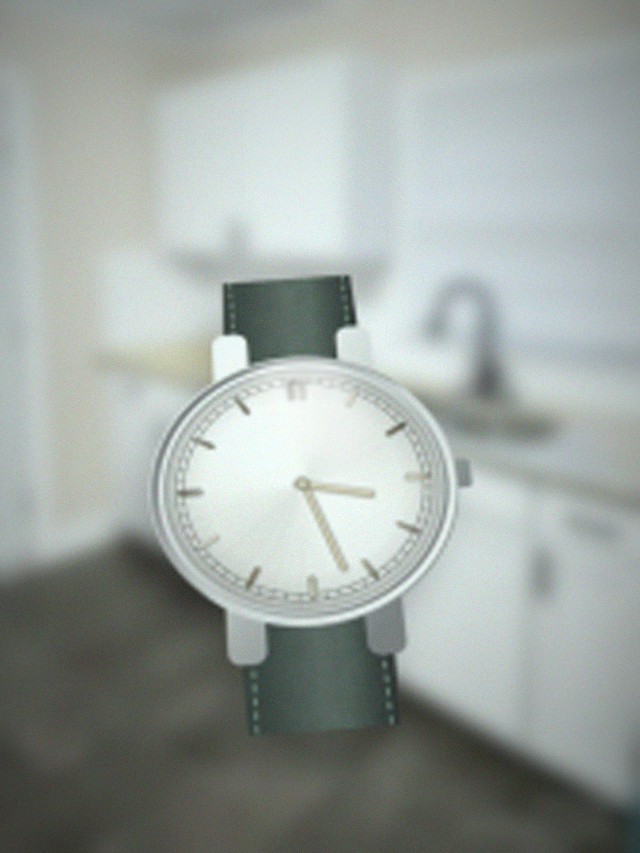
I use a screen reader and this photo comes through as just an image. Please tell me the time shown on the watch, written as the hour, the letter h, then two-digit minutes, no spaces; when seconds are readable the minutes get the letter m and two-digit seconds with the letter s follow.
3h27
